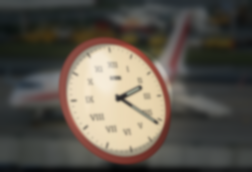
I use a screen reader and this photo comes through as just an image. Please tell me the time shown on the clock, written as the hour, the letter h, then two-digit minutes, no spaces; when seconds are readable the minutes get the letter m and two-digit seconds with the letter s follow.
2h21
